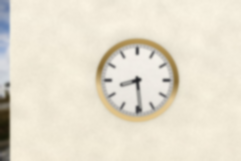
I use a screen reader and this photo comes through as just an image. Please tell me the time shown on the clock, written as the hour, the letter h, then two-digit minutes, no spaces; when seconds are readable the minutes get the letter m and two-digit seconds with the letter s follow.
8h29
